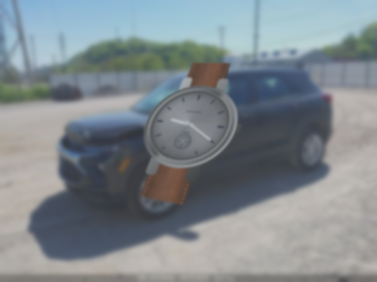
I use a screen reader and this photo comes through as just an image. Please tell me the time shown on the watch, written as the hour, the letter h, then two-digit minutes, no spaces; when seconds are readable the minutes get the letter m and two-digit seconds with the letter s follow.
9h20
